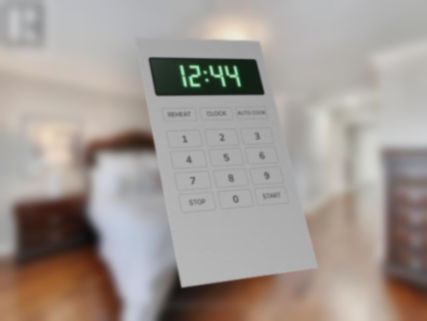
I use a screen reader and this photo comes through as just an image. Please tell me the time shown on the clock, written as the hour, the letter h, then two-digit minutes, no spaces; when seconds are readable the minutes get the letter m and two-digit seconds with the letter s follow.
12h44
